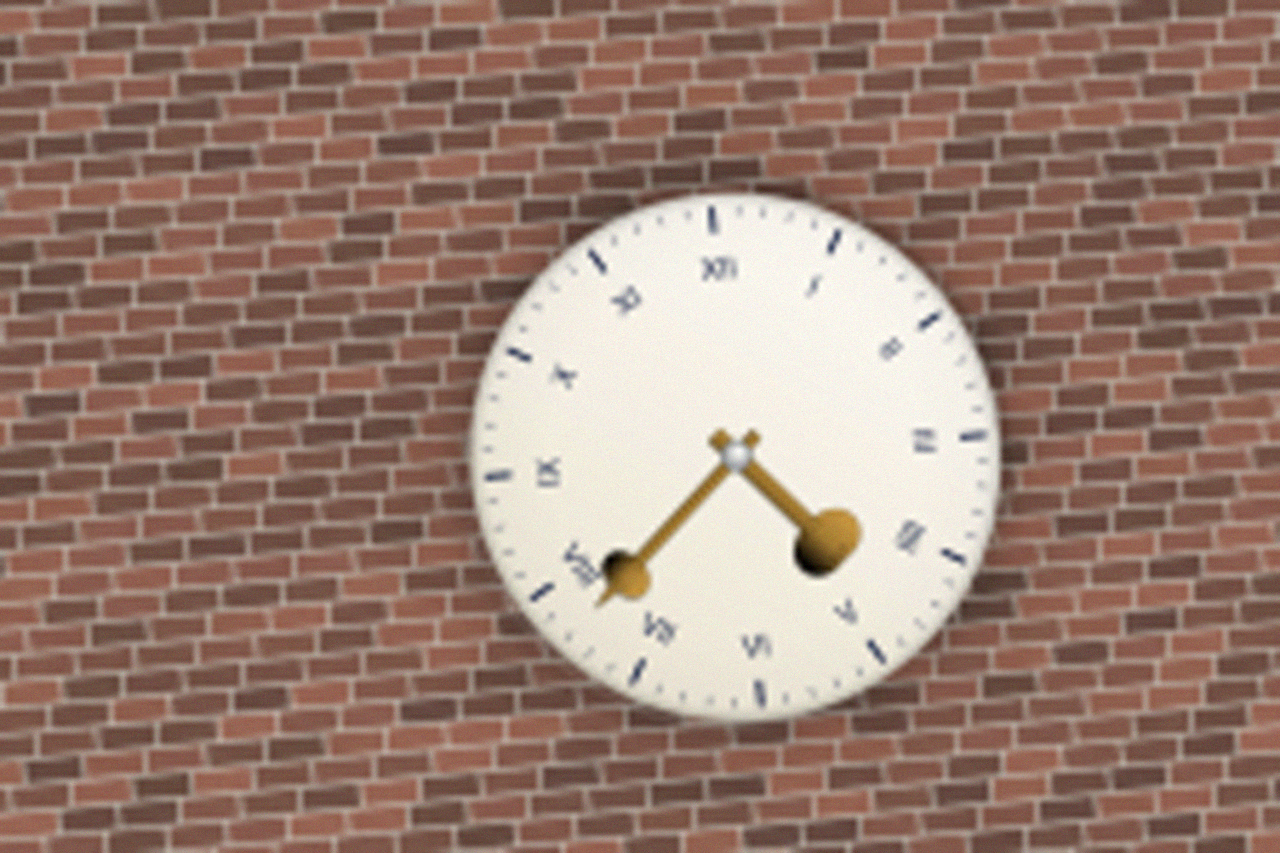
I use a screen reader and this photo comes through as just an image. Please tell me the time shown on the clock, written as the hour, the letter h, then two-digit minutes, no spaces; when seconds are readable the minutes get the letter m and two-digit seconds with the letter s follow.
4h38
